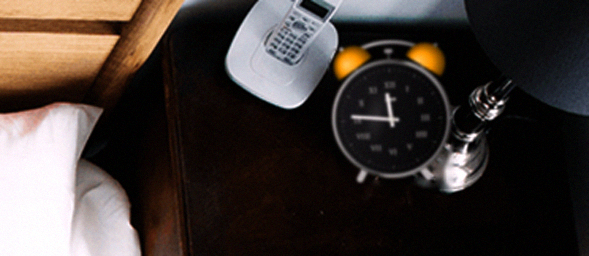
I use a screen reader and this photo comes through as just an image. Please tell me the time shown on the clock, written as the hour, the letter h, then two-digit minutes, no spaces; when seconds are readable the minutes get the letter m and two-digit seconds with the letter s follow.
11h46
